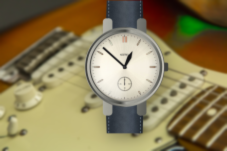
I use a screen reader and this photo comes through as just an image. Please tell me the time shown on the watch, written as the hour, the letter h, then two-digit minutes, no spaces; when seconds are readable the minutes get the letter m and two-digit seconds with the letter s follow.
12h52
